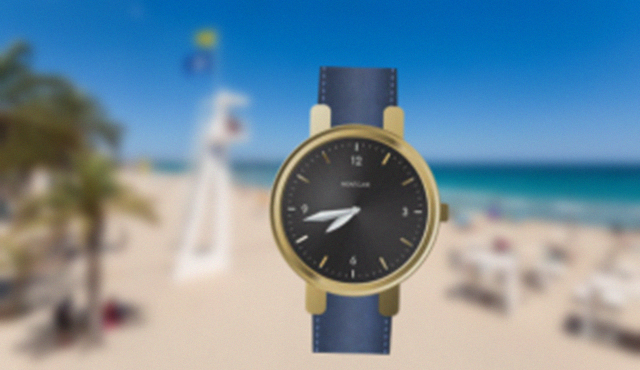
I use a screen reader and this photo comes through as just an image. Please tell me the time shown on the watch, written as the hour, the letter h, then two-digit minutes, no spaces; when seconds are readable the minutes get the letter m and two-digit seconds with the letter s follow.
7h43
